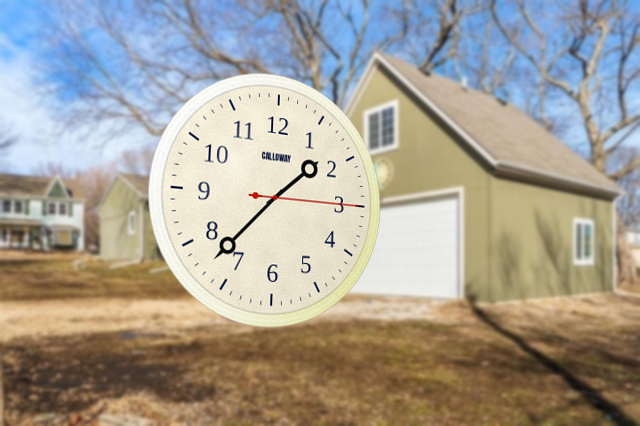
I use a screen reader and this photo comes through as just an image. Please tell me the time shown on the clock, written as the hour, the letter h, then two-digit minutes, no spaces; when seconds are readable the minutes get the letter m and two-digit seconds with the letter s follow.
1h37m15s
